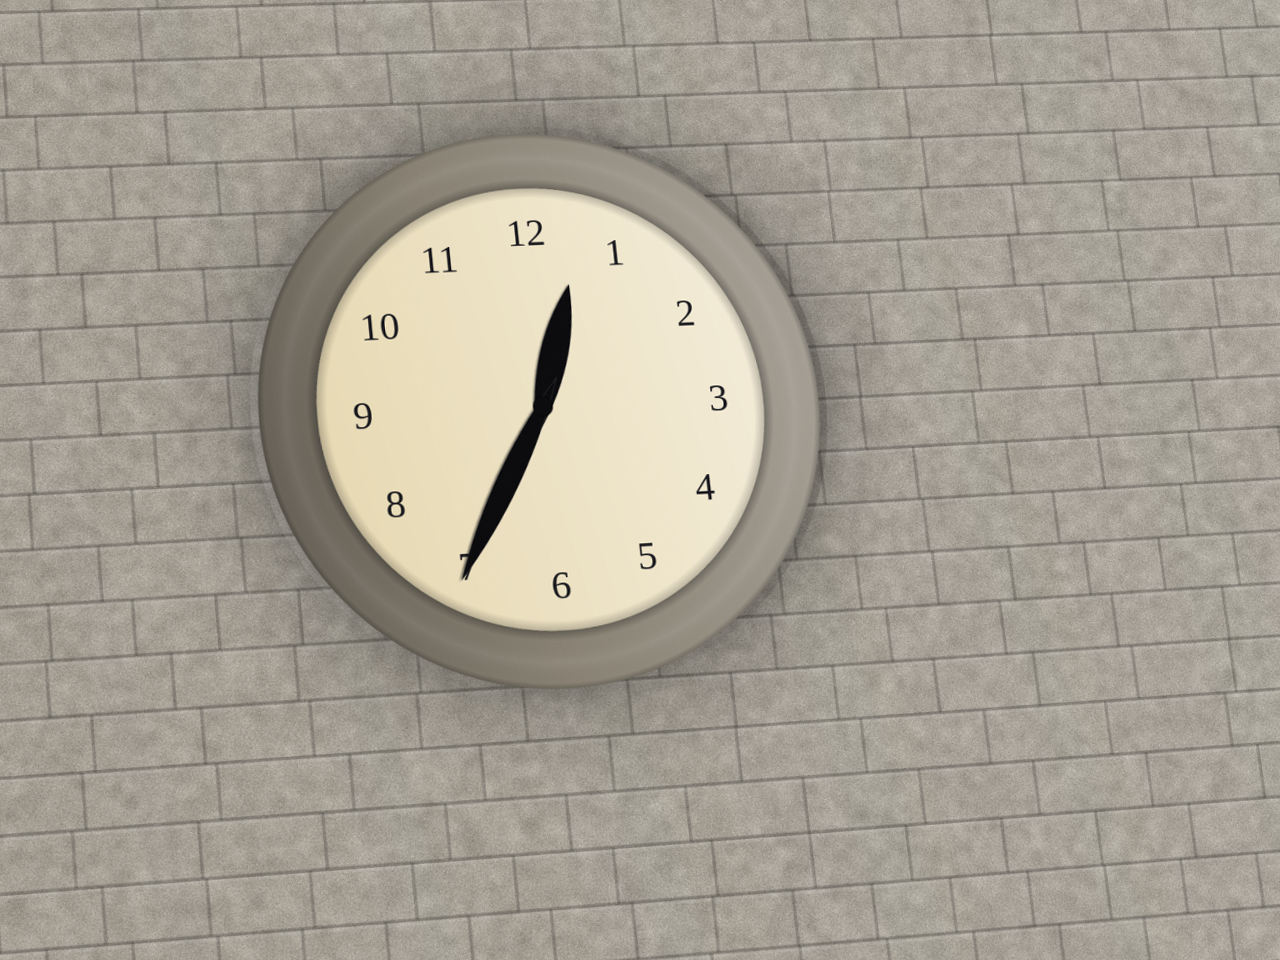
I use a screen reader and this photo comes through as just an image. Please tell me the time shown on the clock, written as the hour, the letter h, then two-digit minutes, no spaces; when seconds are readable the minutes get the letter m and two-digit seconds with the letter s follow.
12h35
